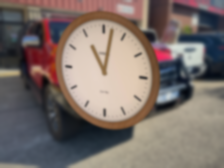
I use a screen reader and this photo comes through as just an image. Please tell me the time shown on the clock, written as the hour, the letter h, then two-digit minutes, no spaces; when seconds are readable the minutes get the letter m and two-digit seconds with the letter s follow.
11h02
